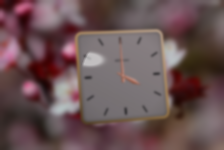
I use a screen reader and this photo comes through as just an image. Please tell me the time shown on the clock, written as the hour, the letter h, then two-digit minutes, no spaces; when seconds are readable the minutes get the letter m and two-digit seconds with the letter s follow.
4h00
